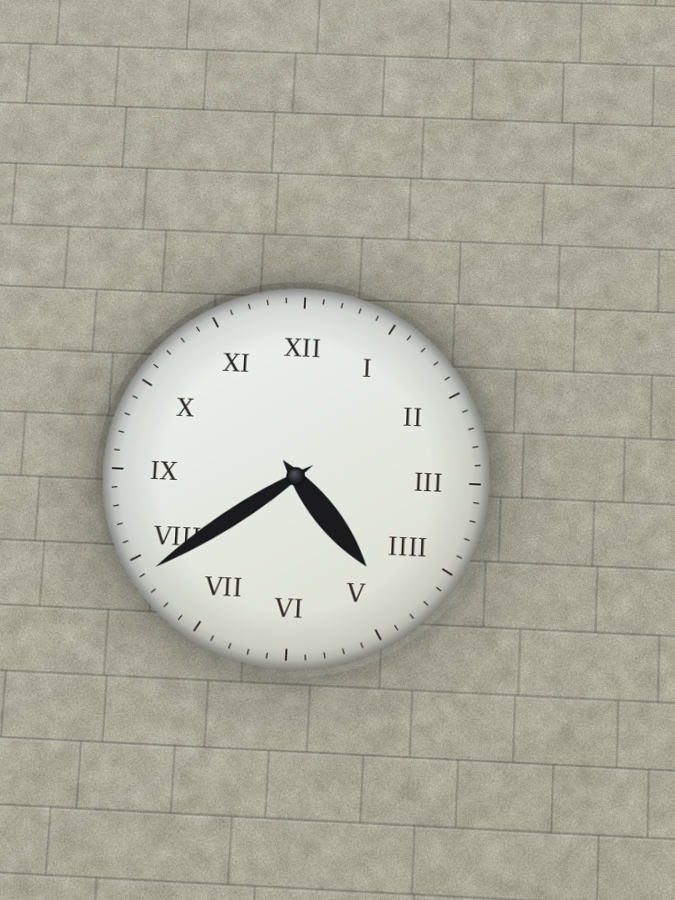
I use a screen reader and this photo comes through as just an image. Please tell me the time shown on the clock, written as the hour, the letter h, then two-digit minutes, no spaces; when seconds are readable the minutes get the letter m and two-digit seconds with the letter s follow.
4h39
